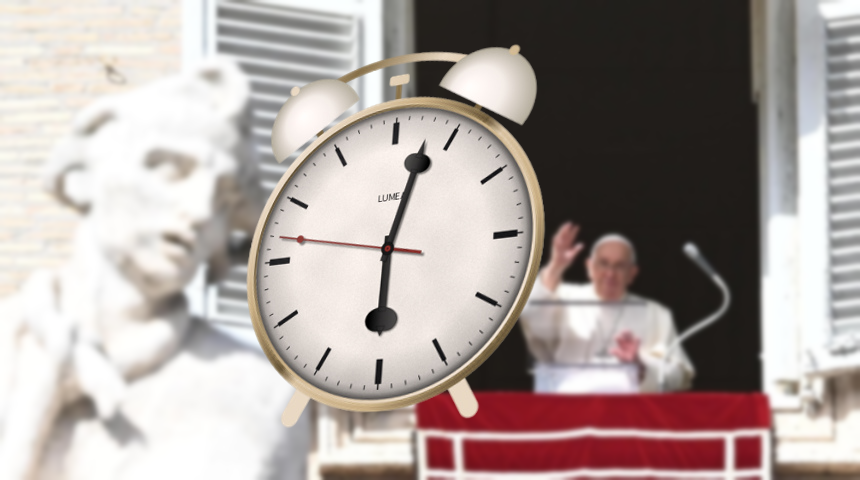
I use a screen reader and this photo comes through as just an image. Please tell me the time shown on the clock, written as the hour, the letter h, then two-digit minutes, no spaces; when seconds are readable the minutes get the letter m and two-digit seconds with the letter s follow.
6h02m47s
